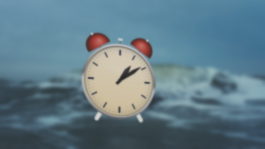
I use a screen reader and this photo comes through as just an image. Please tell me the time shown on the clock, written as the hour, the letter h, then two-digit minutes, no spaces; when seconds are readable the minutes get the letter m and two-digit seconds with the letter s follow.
1h09
